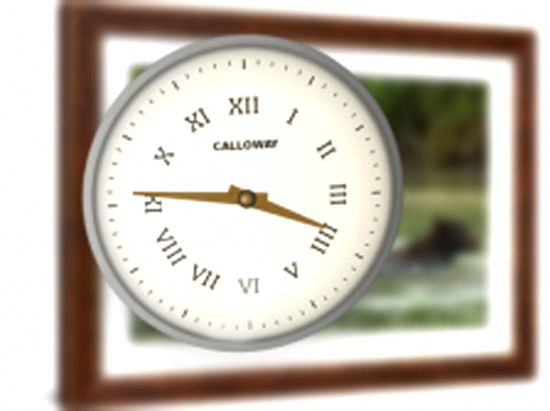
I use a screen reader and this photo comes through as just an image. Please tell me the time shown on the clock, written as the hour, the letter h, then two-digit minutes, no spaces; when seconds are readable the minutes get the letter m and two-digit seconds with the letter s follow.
3h46
